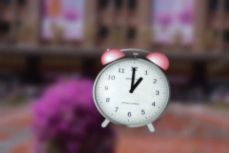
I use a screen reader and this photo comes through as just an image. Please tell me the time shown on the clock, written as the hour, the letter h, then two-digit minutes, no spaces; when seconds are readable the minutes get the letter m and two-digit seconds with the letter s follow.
1h00
